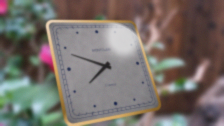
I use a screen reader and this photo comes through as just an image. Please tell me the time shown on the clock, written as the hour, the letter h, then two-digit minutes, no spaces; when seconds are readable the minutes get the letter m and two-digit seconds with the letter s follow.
7h49
